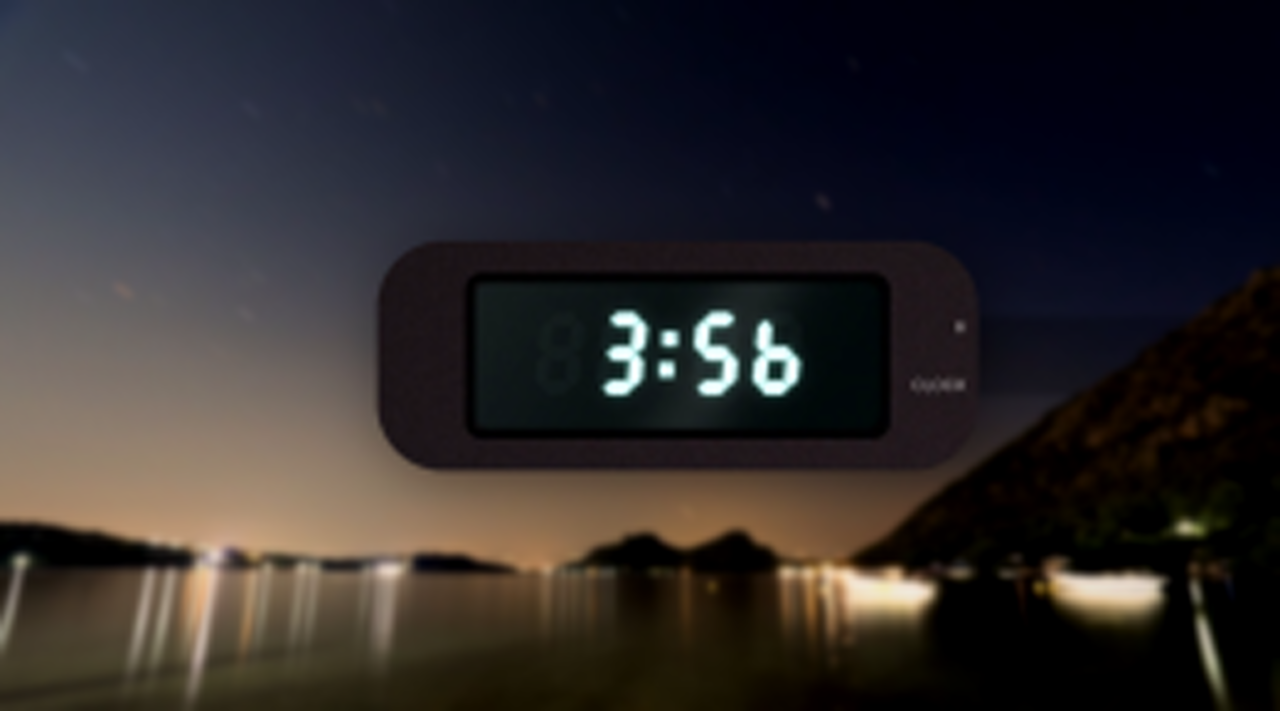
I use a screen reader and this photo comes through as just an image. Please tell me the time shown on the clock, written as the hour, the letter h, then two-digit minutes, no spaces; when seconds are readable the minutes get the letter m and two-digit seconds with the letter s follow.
3h56
